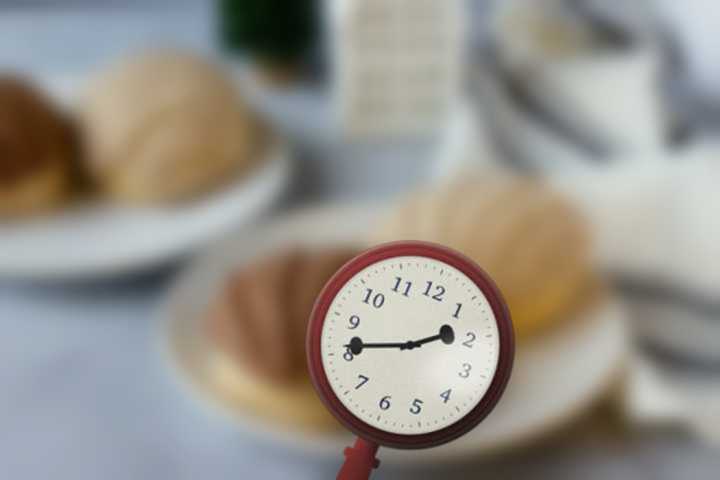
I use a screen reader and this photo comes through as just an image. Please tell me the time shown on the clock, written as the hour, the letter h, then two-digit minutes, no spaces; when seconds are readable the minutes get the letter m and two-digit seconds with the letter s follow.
1h41
